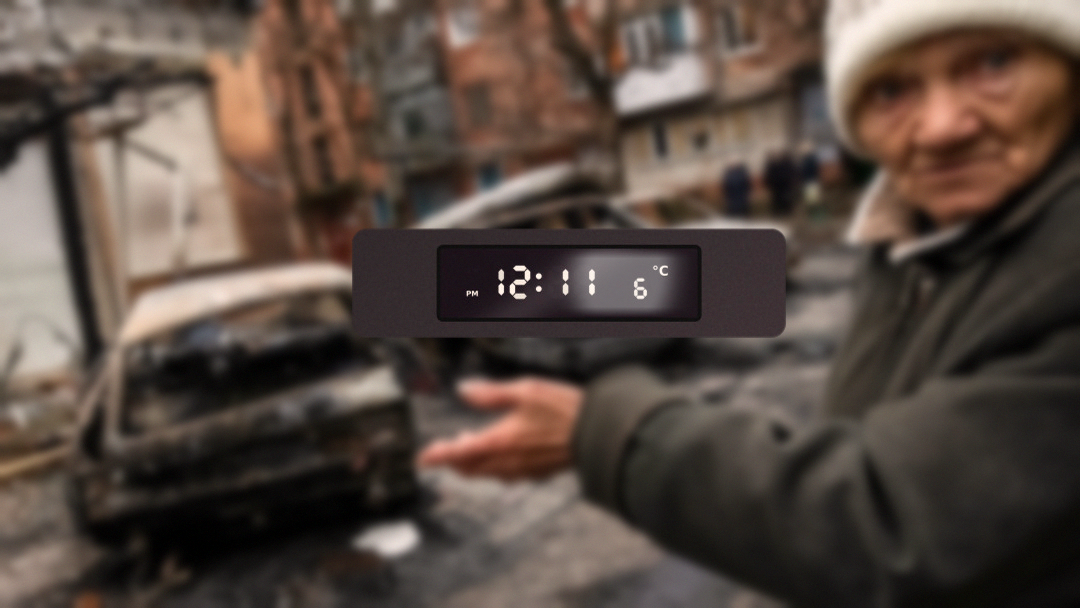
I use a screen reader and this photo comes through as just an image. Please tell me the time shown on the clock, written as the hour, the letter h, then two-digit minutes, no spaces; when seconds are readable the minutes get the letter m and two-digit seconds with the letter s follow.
12h11
